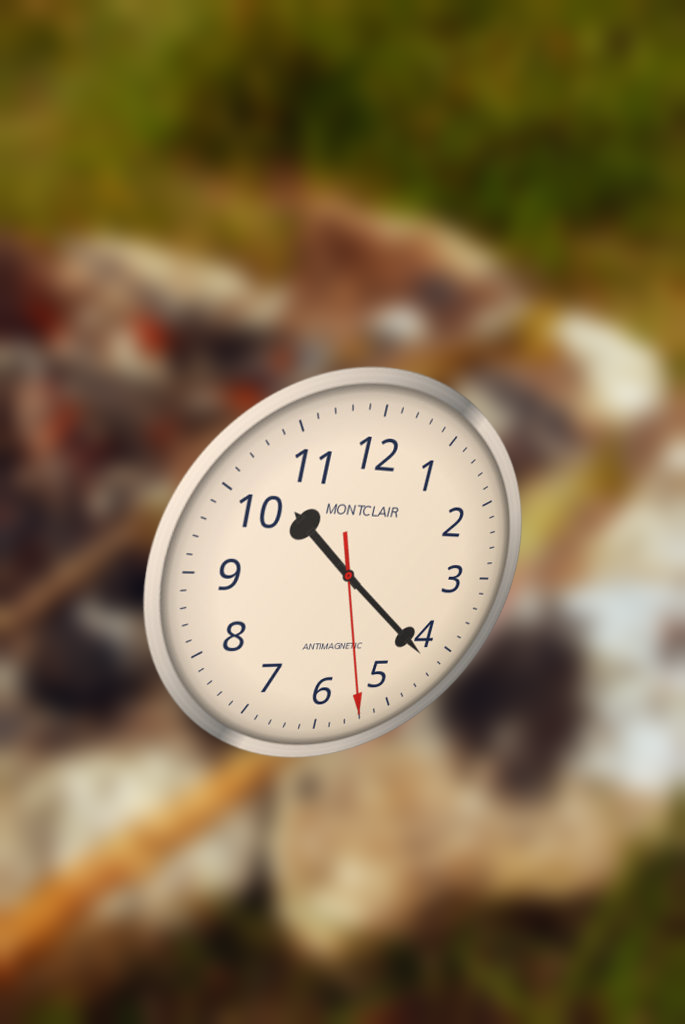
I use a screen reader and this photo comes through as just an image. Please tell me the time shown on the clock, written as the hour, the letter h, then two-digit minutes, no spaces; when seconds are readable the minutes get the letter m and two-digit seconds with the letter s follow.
10h21m27s
